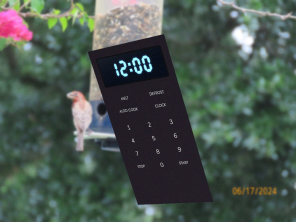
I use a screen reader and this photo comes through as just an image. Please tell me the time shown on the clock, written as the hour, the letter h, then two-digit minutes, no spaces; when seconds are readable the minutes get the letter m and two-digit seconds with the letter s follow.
12h00
